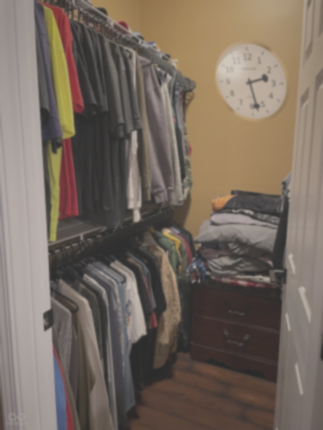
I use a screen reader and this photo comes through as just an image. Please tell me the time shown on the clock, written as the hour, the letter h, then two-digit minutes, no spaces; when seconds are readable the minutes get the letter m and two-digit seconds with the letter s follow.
2h28
